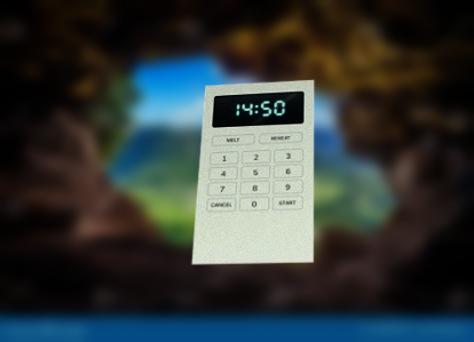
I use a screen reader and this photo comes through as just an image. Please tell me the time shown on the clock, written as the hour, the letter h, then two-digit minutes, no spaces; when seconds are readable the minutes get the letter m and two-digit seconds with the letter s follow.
14h50
